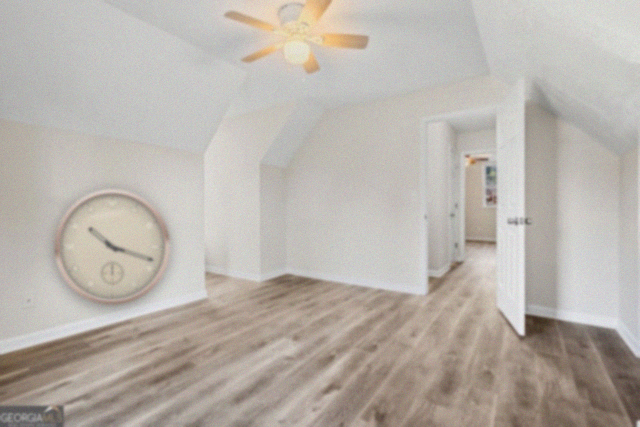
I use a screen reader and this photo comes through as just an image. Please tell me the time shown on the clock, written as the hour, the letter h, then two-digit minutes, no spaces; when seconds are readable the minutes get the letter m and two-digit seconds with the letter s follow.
10h18
